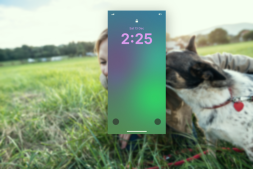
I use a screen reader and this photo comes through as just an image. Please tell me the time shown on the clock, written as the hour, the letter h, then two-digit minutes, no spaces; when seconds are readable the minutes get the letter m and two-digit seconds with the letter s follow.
2h25
